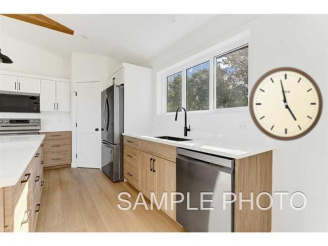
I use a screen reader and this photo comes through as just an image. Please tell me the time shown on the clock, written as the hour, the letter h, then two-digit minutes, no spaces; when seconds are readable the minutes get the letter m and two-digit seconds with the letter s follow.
4h58
